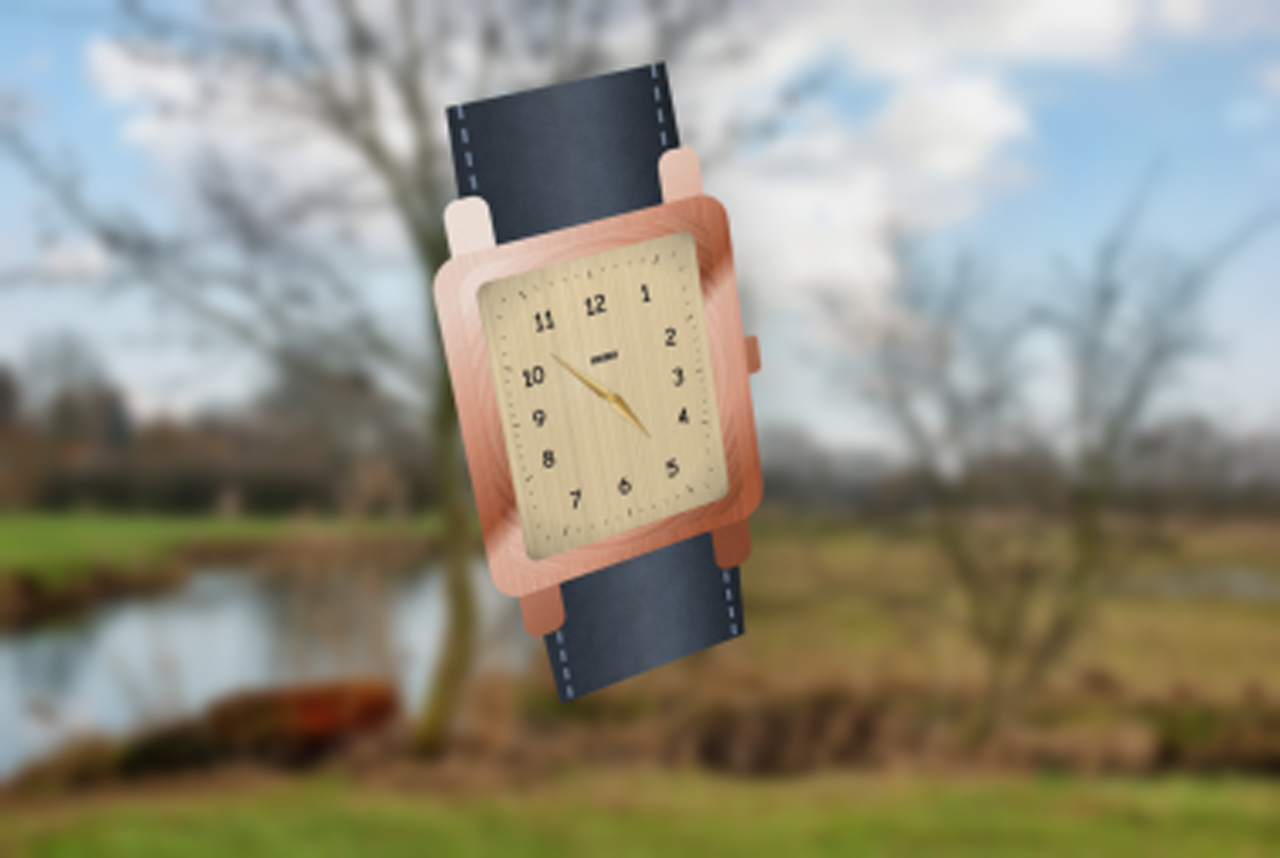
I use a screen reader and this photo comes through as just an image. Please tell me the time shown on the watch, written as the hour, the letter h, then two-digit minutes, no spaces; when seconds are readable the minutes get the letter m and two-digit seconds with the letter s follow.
4h53
